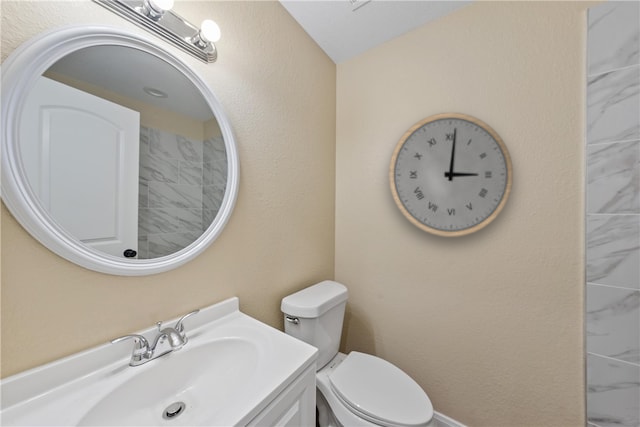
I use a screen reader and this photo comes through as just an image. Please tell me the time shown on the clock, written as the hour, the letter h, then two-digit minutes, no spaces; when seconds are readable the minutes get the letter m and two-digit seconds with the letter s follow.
3h01
